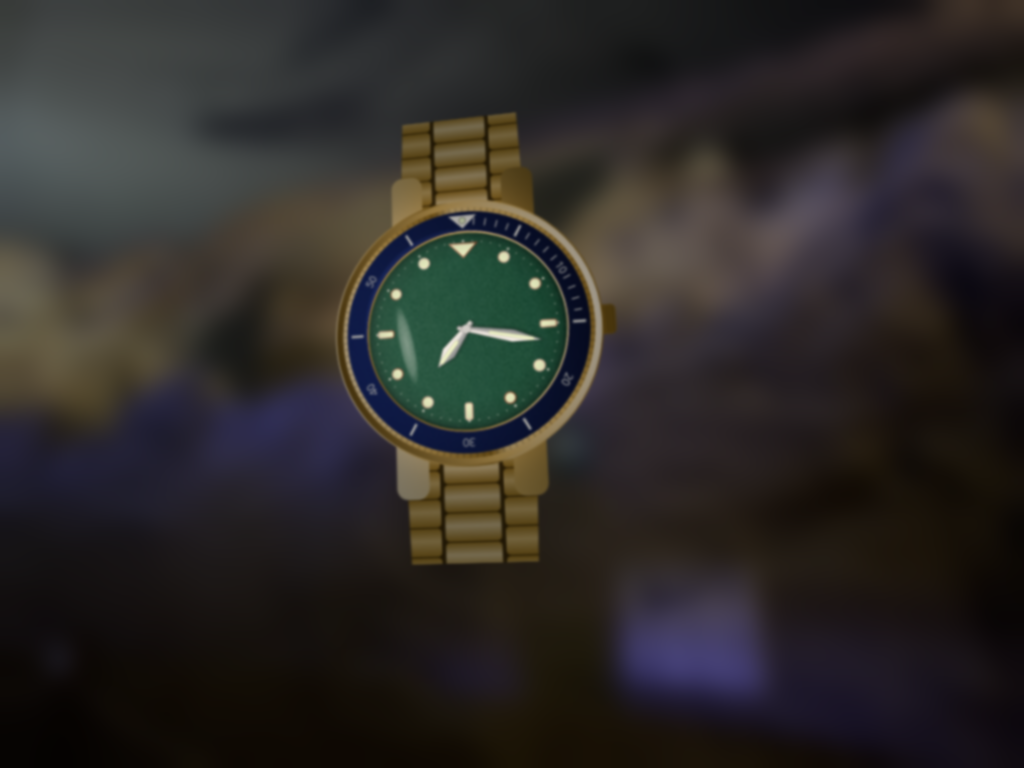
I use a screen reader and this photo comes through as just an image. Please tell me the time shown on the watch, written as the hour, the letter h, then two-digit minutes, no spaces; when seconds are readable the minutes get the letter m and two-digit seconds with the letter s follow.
7h17
